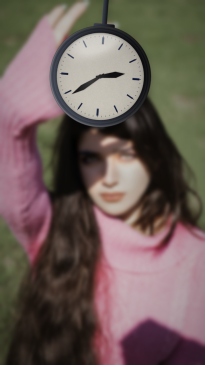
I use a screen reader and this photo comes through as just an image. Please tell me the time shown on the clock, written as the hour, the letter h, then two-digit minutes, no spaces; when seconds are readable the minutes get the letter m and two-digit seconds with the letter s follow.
2h39
